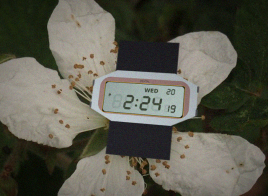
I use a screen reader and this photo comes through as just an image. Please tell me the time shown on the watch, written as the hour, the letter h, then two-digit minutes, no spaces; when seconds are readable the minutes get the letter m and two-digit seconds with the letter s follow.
2h24m19s
